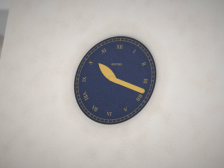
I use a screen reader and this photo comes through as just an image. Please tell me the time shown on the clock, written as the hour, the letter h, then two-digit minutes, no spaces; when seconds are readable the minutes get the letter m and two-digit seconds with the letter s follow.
10h18
